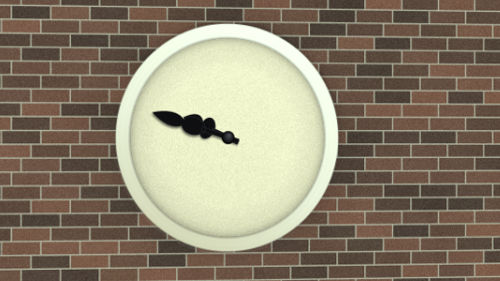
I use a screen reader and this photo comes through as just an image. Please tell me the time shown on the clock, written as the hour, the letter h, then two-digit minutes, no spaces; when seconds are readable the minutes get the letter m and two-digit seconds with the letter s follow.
9h48
